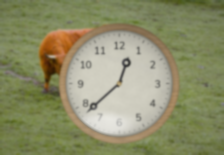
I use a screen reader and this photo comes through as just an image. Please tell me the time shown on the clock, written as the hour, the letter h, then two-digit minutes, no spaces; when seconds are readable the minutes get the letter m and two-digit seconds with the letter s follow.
12h38
